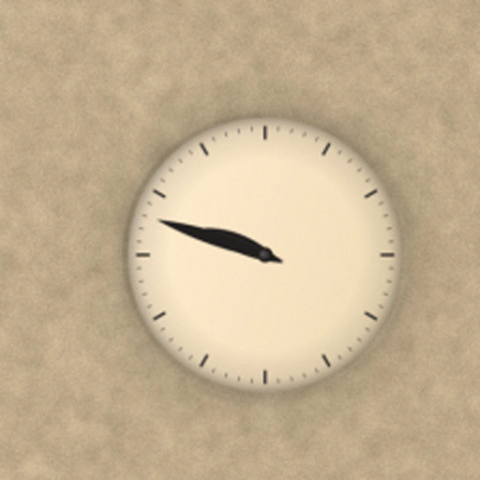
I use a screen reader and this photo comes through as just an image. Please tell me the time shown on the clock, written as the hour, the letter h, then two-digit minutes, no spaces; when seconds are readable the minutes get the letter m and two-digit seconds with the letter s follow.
9h48
